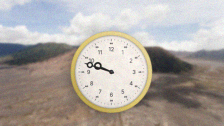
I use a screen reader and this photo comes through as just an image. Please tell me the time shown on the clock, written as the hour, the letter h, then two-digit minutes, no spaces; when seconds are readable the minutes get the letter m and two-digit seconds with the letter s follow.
9h48
